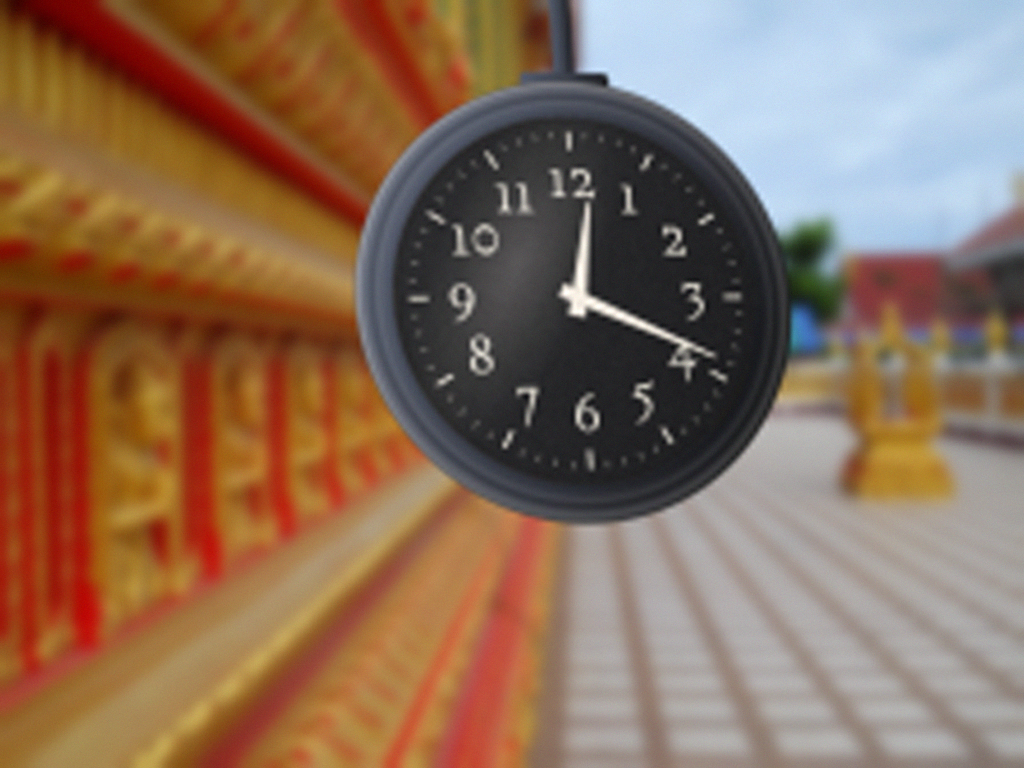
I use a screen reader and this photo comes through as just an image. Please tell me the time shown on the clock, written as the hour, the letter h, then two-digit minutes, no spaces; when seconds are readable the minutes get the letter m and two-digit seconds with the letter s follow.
12h19
